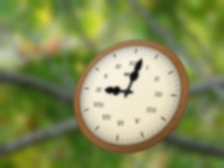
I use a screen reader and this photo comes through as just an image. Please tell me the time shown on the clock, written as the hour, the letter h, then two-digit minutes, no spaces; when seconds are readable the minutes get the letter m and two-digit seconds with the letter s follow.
9h02
